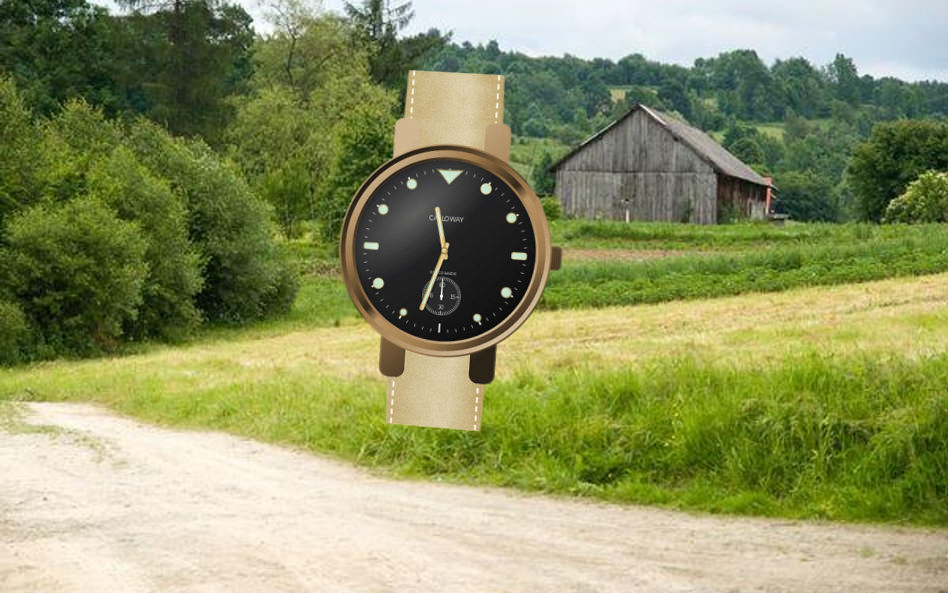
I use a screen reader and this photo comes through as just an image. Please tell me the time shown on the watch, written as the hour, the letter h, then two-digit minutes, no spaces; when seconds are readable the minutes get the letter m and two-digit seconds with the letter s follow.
11h33
